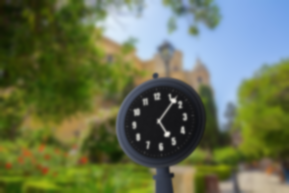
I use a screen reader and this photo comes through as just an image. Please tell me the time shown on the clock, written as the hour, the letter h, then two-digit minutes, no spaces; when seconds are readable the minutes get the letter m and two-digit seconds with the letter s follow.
5h07
